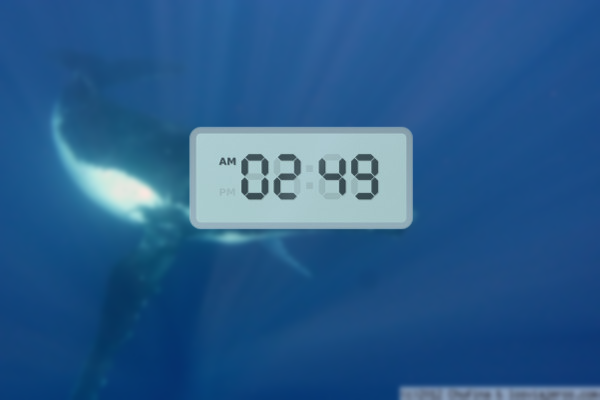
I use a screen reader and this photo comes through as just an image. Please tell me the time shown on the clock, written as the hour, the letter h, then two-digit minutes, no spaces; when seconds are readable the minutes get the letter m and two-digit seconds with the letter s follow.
2h49
